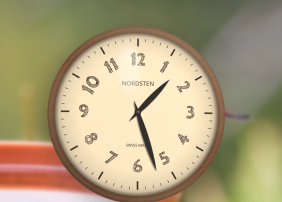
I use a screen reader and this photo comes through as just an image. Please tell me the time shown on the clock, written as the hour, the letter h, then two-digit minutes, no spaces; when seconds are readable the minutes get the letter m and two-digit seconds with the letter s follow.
1h27
